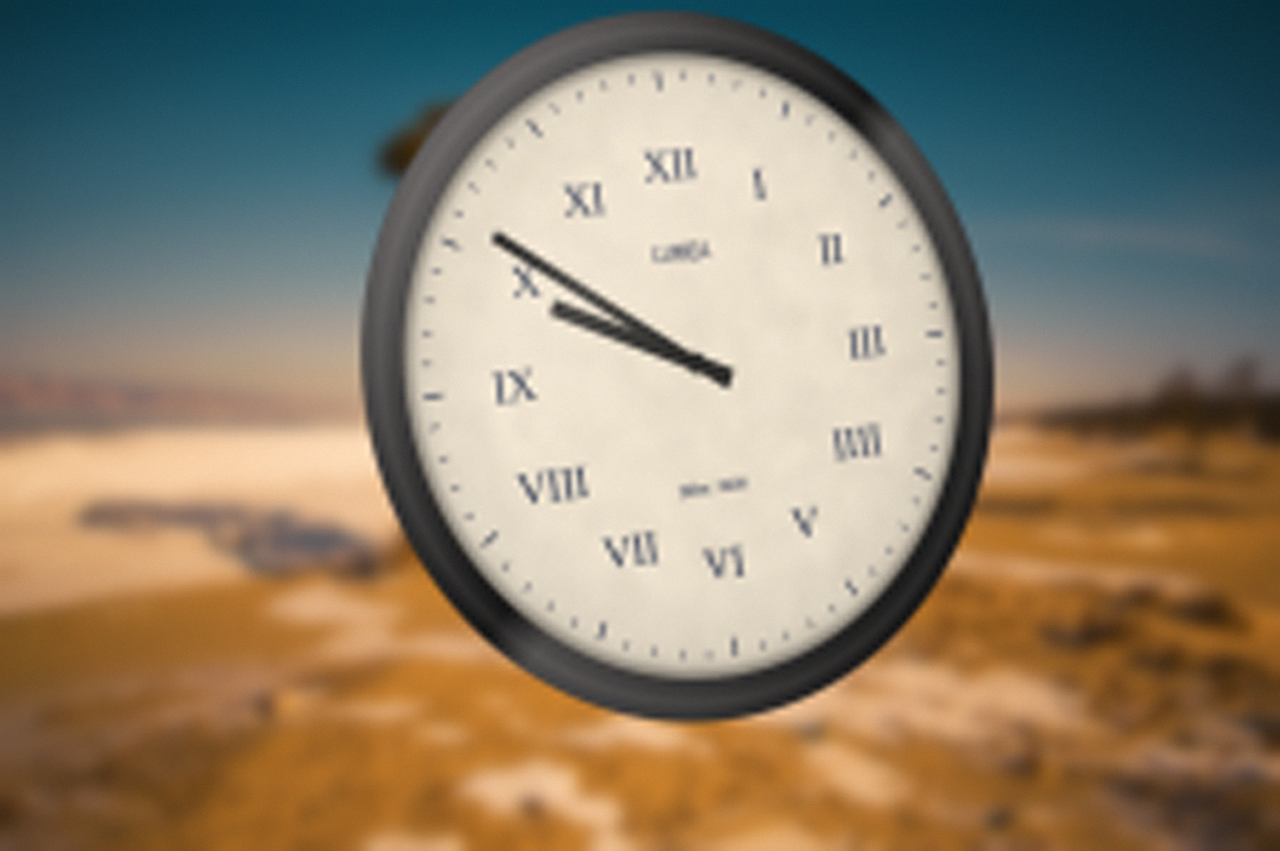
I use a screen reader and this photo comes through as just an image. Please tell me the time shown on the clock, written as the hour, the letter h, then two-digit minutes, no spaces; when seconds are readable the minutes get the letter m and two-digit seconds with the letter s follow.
9h51
